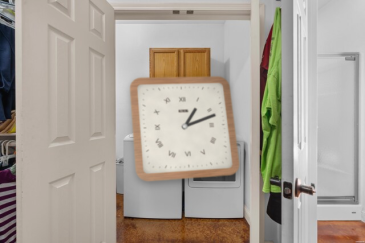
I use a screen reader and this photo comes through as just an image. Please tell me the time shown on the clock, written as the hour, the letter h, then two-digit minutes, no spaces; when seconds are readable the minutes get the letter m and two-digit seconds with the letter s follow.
1h12
